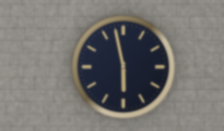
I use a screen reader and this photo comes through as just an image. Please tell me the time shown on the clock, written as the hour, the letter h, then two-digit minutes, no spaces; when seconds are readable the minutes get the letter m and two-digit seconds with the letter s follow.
5h58
